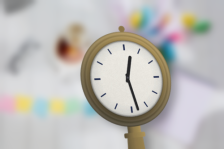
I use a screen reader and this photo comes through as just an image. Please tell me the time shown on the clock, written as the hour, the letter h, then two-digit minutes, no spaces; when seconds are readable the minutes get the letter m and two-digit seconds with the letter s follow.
12h28
